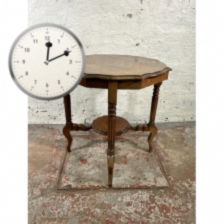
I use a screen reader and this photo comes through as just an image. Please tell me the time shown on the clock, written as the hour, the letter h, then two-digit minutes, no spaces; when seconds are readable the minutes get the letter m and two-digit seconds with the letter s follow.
12h11
